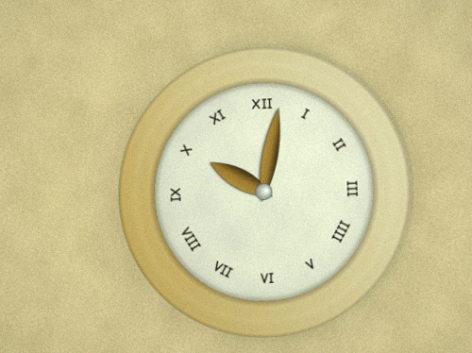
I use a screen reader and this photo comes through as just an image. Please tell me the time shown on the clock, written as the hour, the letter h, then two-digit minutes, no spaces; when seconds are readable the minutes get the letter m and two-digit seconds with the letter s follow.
10h02
